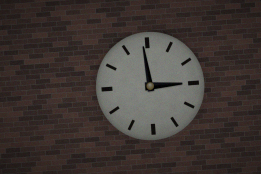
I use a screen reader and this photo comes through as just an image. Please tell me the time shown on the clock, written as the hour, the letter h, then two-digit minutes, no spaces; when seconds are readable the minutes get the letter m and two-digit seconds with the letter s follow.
2h59
